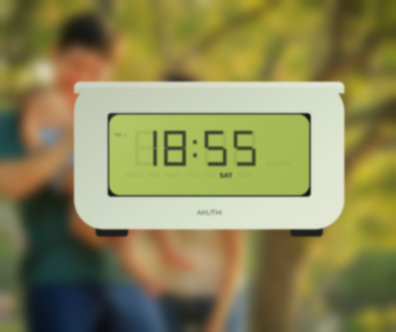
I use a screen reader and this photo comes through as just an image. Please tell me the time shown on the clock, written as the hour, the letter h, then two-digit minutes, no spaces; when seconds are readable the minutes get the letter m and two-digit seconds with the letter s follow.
18h55
